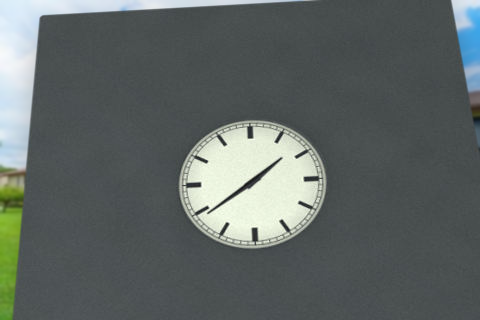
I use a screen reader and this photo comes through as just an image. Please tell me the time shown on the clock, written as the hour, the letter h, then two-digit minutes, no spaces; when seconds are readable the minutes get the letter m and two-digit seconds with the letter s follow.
1h39
